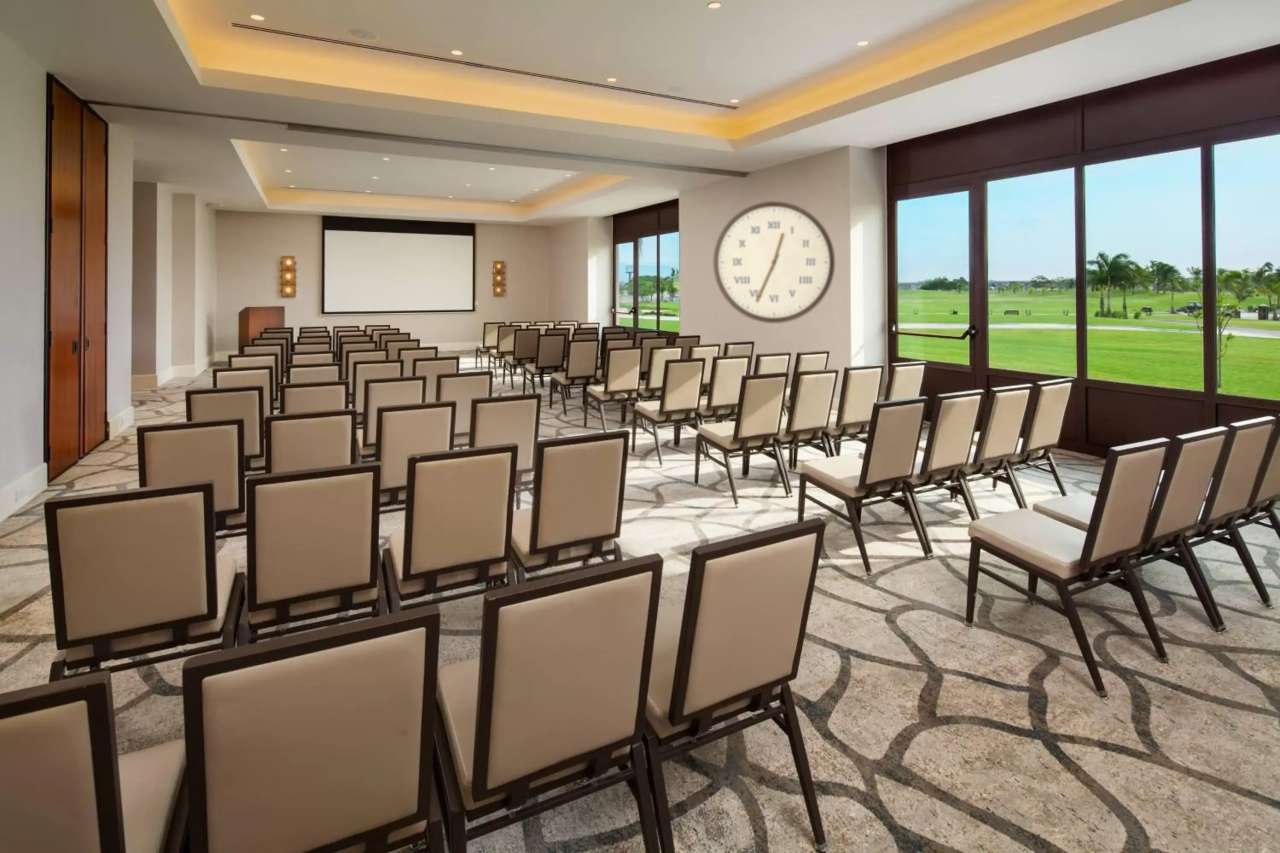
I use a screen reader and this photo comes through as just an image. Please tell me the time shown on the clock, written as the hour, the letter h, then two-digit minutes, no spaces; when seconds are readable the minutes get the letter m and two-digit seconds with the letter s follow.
12h34
